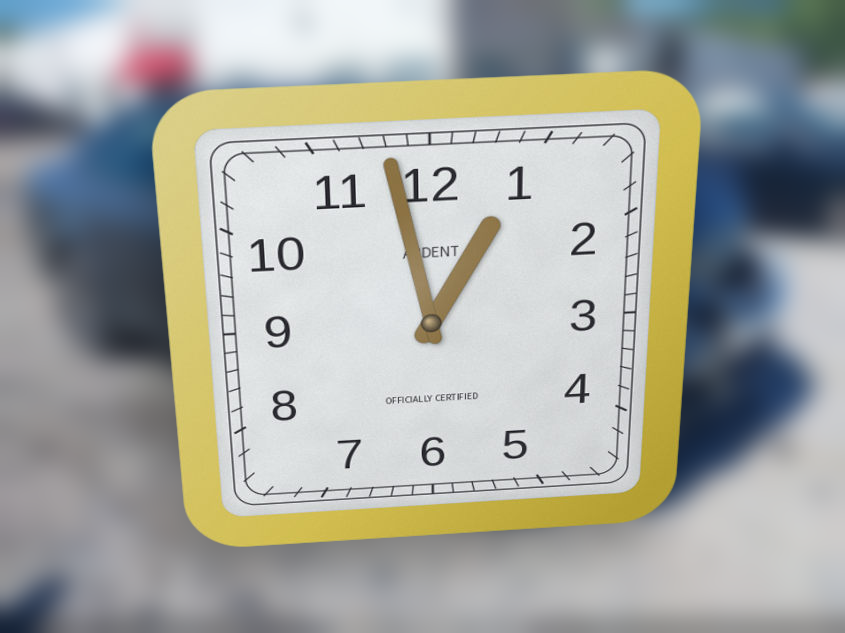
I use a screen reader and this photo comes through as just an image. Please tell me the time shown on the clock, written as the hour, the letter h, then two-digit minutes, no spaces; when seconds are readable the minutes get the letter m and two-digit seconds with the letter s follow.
12h58
